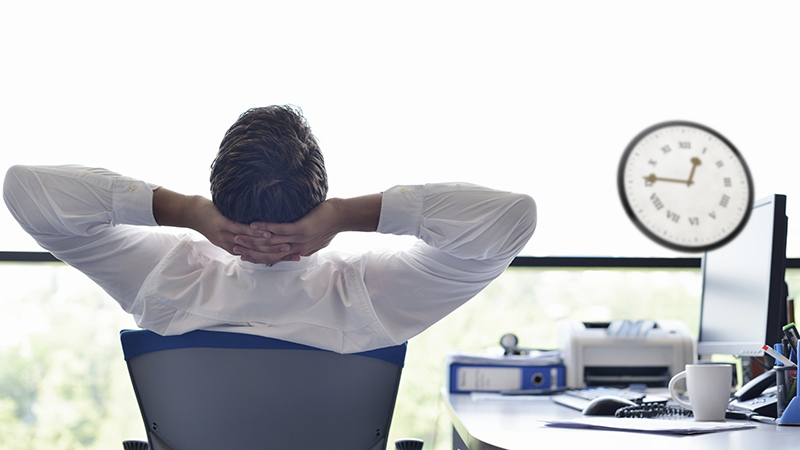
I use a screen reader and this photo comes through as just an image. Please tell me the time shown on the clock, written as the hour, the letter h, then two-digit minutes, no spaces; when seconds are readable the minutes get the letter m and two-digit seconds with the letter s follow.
12h46
